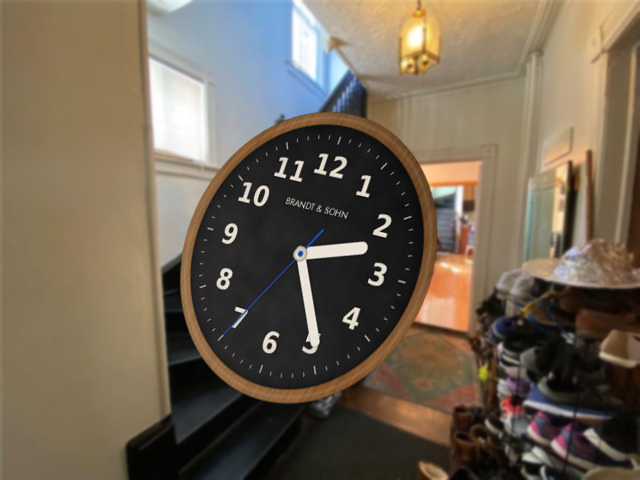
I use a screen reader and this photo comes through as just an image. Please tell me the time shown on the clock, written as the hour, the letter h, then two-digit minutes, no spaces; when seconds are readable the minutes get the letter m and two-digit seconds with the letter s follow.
2h24m35s
